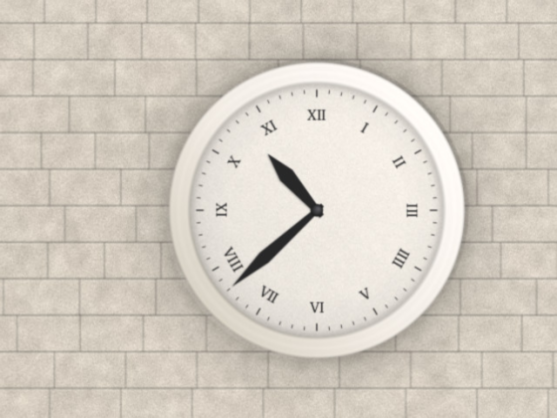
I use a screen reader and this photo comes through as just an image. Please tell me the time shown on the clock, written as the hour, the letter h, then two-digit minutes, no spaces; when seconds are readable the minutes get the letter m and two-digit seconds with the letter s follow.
10h38
